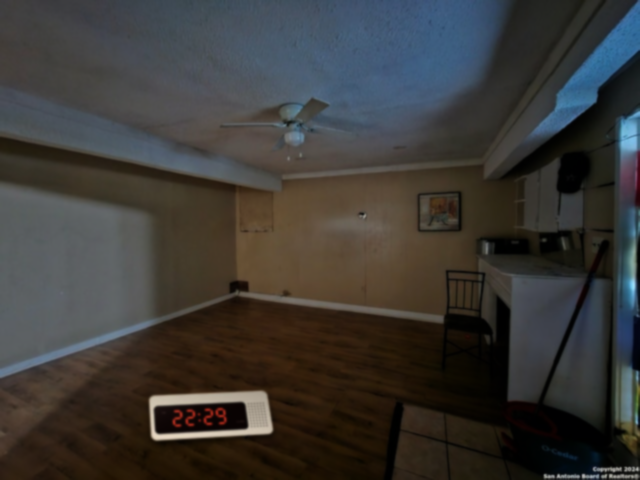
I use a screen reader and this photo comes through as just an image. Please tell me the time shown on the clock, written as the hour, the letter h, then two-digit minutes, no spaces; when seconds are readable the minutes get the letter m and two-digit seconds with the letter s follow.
22h29
